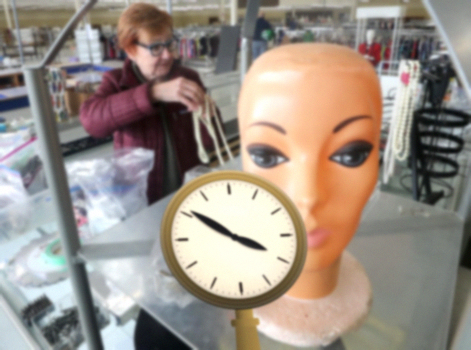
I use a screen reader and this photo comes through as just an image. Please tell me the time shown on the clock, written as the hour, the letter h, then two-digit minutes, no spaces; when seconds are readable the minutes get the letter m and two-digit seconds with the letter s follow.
3h51
